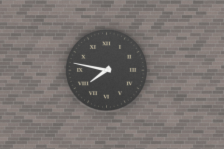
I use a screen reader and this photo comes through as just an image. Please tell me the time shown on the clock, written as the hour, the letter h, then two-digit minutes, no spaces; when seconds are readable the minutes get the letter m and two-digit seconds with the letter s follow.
7h47
